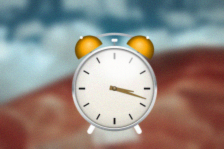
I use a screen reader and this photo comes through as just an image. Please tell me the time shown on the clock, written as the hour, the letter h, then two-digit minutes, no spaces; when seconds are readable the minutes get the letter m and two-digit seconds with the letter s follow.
3h18
